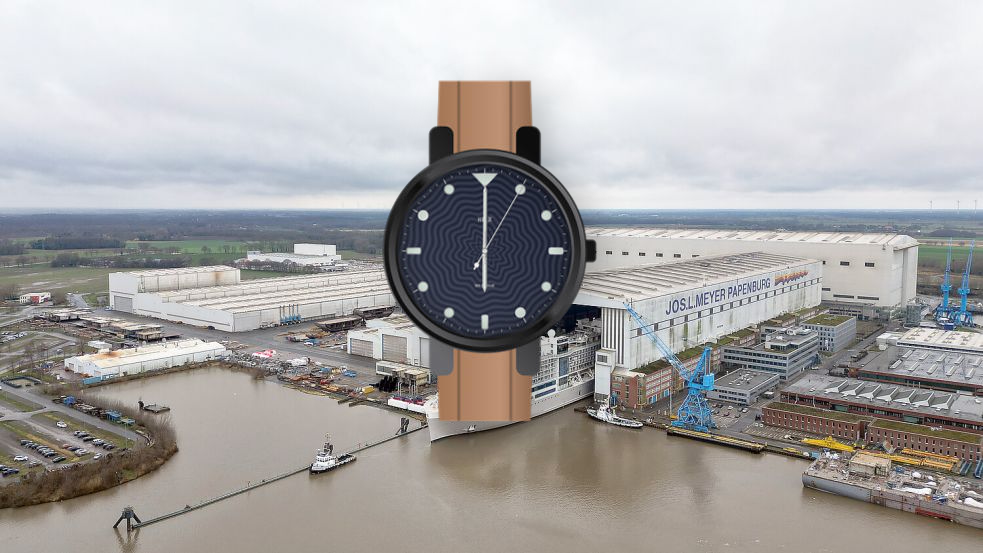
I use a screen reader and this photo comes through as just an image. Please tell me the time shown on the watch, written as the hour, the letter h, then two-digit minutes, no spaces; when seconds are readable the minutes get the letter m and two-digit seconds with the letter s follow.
6h00m05s
